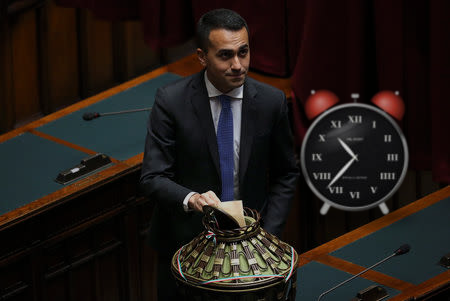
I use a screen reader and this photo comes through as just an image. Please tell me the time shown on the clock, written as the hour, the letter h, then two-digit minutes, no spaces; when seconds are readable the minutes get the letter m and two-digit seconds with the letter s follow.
10h37
